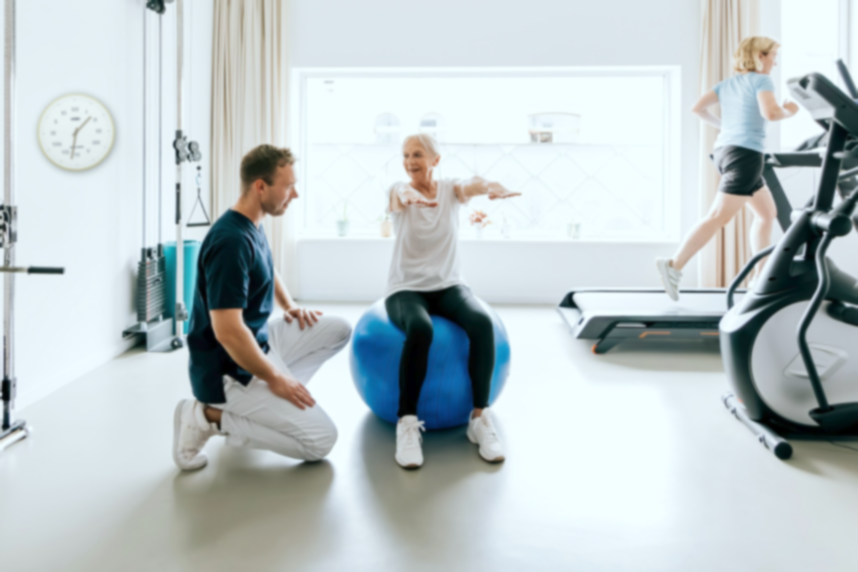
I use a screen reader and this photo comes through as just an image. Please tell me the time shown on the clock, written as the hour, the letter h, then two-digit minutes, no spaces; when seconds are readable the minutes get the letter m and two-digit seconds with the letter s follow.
1h32
